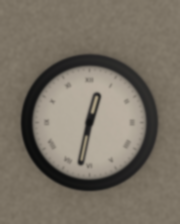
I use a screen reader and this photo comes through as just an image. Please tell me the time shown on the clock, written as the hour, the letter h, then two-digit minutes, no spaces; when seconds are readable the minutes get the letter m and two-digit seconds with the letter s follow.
12h32
